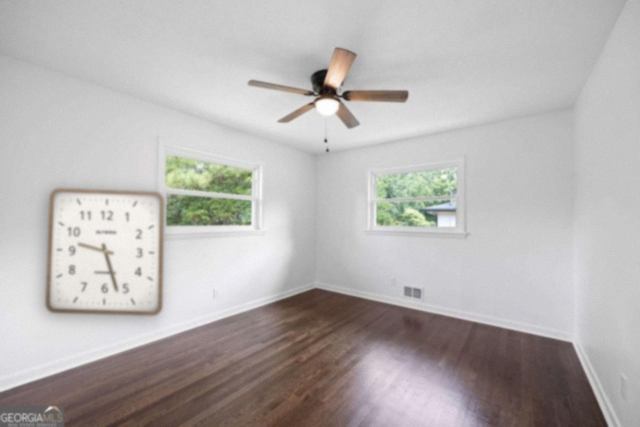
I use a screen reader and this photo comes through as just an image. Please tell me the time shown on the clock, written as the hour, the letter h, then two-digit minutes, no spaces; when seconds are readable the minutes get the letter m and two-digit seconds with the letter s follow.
9h27
